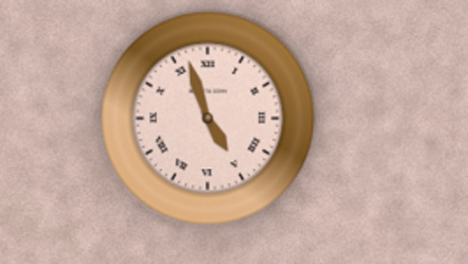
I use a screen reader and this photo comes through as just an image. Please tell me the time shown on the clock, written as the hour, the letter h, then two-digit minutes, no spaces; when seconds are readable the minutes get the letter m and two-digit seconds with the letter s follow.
4h57
